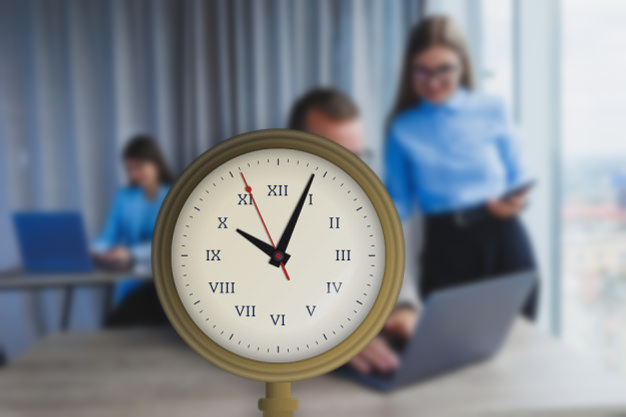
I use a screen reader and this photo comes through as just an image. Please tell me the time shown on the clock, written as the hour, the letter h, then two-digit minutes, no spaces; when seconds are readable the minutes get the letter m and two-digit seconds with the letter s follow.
10h03m56s
